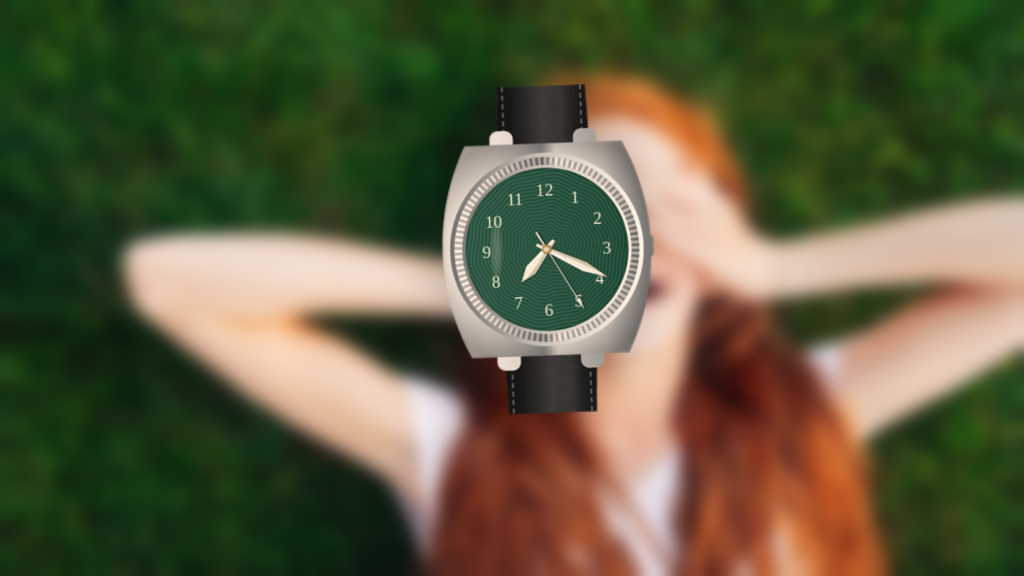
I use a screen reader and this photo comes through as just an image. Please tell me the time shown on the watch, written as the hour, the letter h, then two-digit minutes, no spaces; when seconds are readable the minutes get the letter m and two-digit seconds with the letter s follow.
7h19m25s
